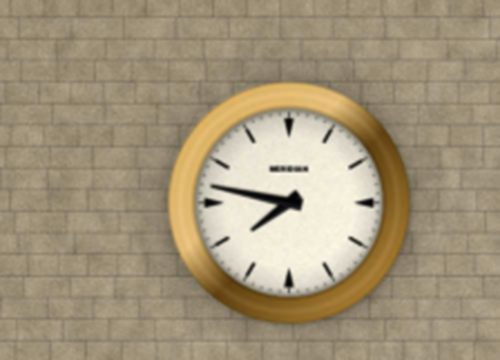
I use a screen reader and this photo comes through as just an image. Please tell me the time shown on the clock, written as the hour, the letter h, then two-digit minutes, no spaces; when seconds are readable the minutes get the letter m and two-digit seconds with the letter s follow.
7h47
